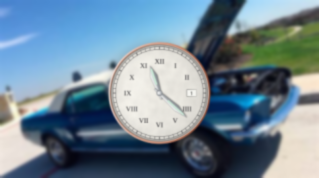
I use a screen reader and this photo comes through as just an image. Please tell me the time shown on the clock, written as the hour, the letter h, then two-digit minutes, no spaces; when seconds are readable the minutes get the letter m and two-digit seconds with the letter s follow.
11h22
